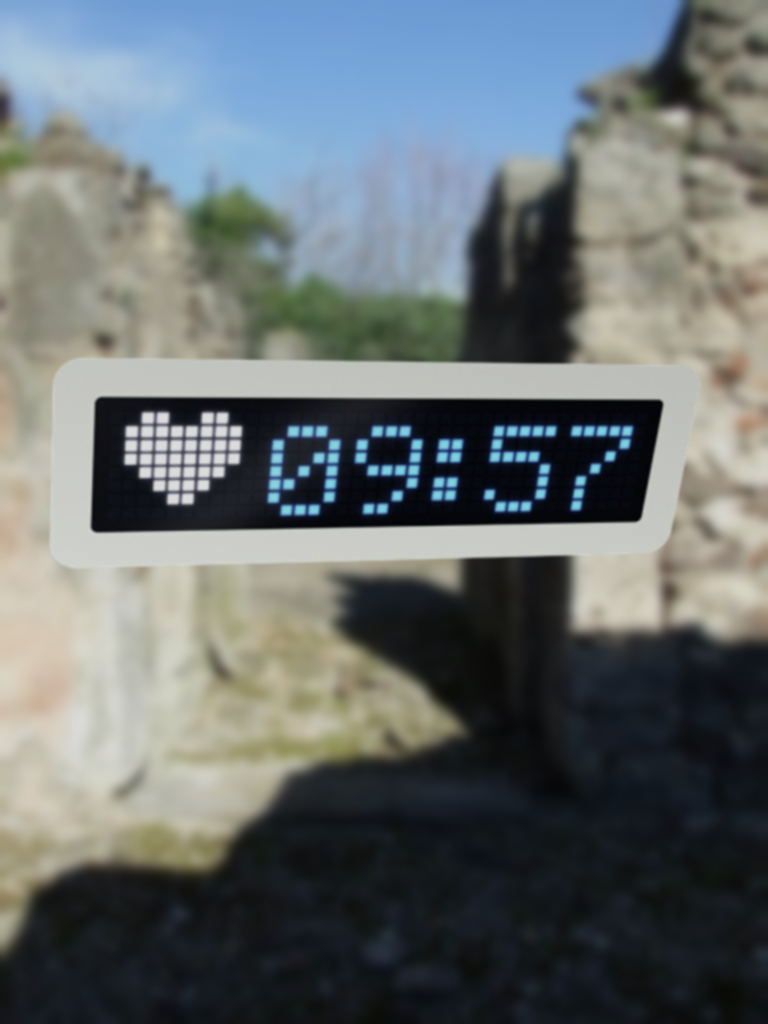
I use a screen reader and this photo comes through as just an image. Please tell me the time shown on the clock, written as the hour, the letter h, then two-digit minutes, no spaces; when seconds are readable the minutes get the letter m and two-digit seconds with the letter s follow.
9h57
